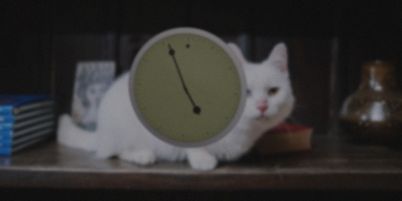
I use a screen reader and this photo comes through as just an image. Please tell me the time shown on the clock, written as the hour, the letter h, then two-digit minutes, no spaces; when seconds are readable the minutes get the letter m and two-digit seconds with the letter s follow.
4h56
